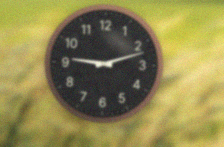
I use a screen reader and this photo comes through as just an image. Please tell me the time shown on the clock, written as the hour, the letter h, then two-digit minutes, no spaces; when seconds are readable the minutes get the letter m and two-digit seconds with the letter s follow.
9h12
